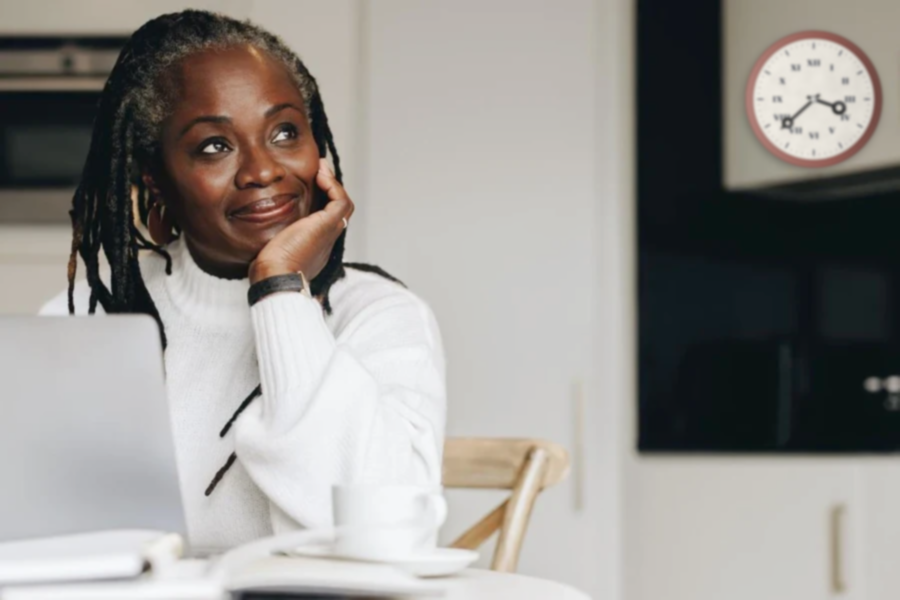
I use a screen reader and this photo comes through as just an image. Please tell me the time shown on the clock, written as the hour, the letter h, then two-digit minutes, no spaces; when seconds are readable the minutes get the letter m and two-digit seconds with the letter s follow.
3h38
